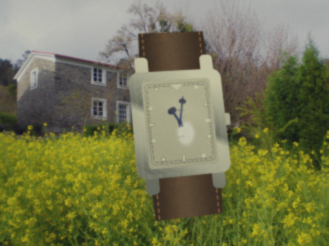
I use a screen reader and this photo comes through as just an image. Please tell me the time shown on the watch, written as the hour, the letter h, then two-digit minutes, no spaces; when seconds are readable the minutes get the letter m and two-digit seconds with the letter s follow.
11h02
